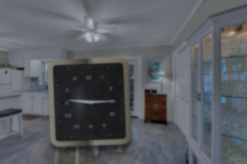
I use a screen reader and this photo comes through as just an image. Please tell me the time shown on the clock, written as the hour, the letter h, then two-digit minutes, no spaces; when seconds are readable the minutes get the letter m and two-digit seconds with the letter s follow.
9h15
